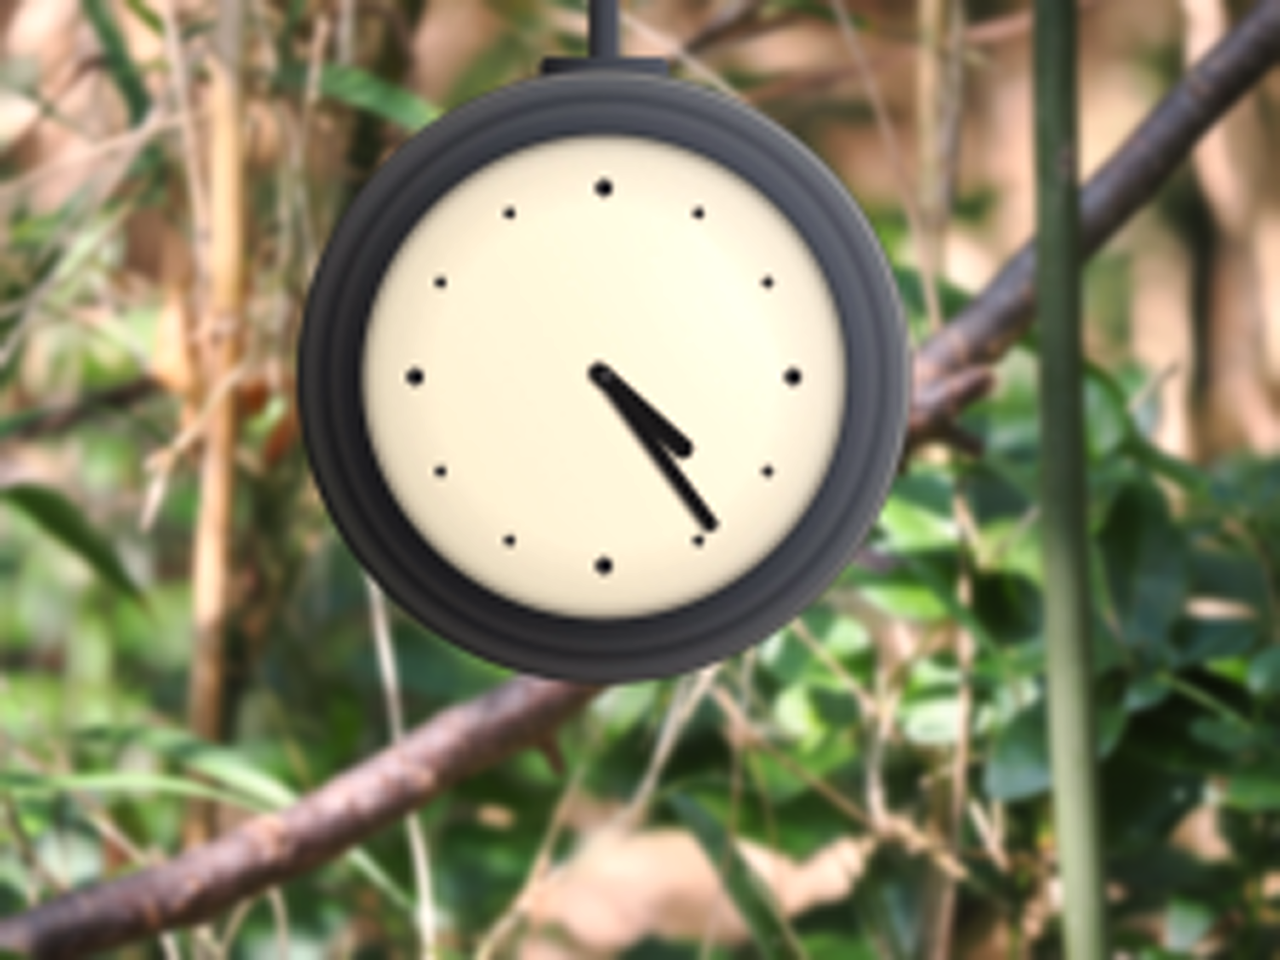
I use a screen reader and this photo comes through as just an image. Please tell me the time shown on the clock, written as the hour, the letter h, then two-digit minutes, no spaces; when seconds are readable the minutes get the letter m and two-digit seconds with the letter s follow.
4h24
